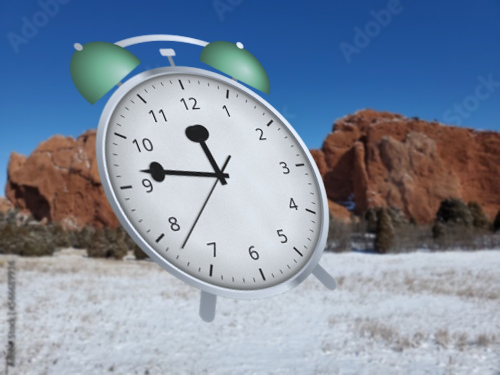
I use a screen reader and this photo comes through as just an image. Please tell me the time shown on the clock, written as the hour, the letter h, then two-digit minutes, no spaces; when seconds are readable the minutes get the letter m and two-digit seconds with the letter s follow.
11h46m38s
